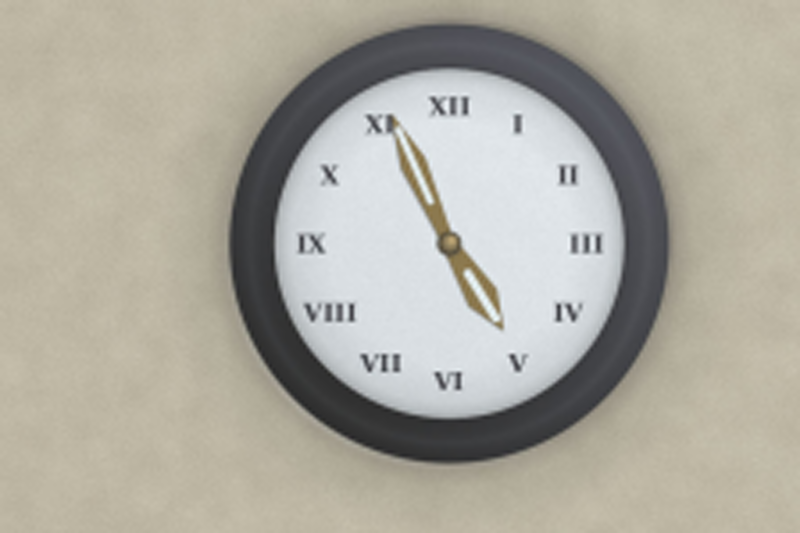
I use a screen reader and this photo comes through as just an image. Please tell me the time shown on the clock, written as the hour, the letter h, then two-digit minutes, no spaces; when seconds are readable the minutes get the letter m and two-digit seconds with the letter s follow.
4h56
